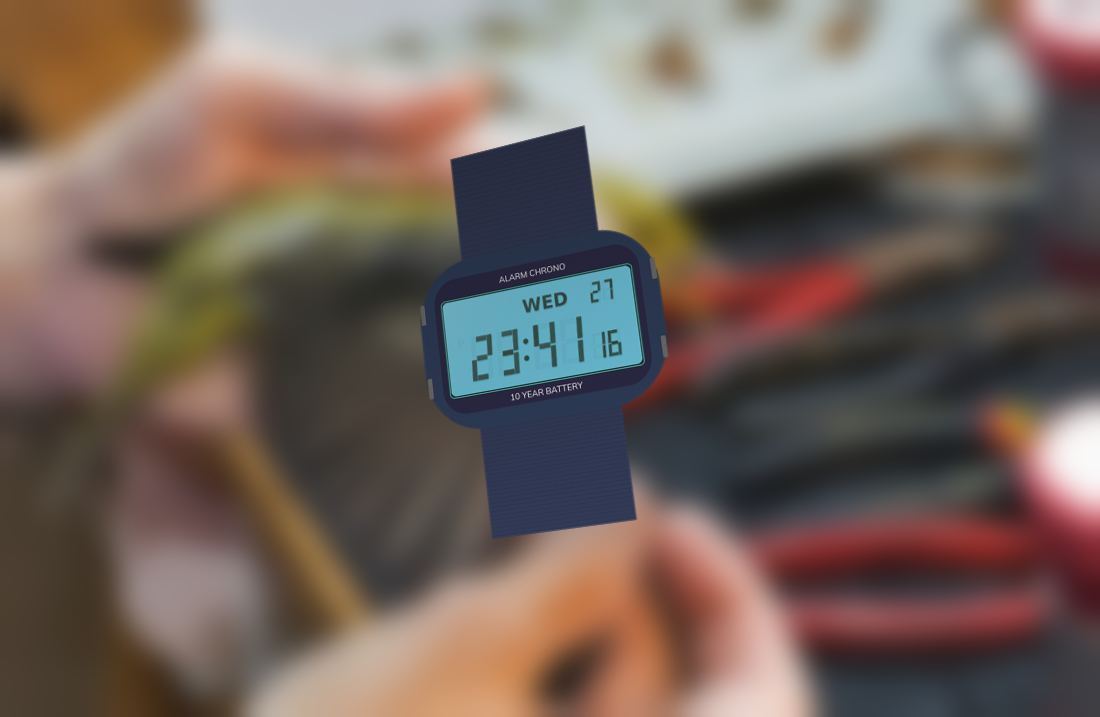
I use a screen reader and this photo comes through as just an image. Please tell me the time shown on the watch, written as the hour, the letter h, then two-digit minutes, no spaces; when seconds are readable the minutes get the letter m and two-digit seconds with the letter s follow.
23h41m16s
